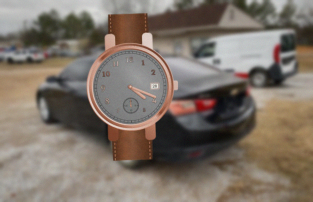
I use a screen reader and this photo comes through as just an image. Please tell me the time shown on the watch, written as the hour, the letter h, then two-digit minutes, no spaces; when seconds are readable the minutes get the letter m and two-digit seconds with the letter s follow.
4h19
